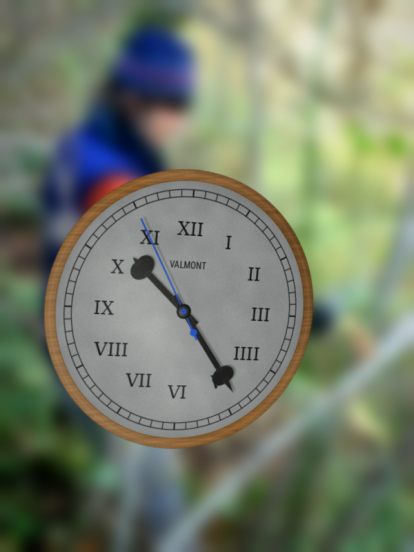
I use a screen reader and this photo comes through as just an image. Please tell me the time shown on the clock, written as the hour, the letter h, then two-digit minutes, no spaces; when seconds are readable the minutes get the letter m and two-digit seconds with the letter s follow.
10h23m55s
